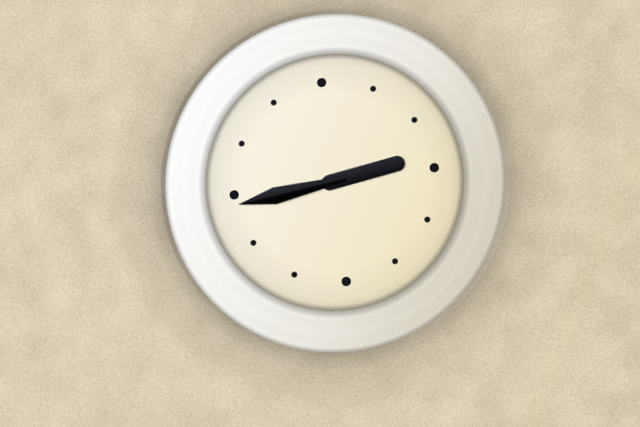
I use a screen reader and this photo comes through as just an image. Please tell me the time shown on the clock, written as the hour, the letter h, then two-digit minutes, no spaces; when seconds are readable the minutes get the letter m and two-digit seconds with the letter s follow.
2h44
